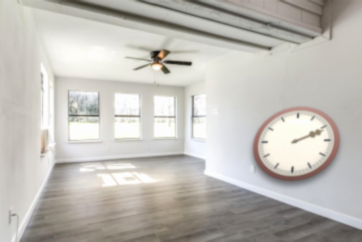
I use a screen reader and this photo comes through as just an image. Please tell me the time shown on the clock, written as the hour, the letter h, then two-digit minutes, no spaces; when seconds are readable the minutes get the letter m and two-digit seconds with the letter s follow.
2h11
